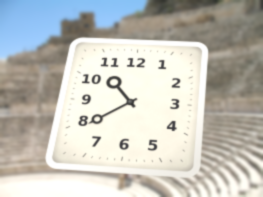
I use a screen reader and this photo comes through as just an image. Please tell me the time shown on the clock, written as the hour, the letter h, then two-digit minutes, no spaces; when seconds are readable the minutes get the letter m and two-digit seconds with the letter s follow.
10h39
